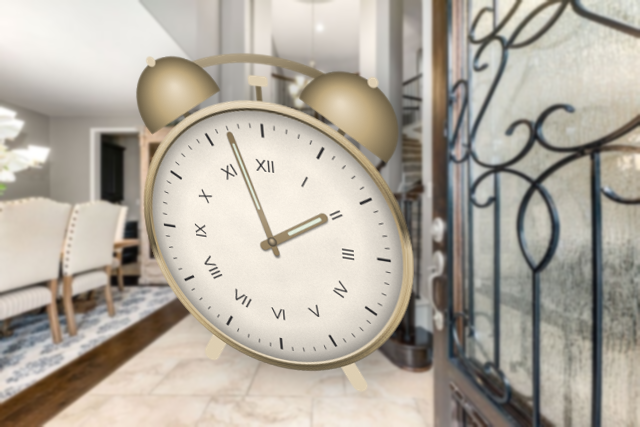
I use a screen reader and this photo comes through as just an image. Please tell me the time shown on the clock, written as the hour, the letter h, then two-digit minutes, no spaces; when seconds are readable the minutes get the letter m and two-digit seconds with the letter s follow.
1h57
